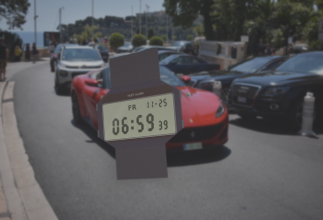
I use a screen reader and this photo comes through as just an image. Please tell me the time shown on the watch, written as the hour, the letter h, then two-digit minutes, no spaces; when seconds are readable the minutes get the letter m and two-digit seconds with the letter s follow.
6h59m39s
